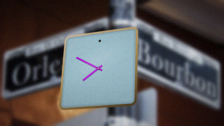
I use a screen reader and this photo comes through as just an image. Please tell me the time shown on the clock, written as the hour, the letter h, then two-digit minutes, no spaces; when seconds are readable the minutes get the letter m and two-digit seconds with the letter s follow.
7h50
